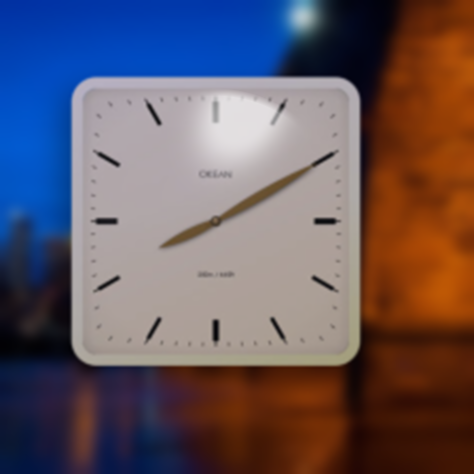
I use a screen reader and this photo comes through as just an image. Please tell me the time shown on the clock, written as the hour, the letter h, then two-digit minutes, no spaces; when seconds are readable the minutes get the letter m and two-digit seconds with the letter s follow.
8h10
